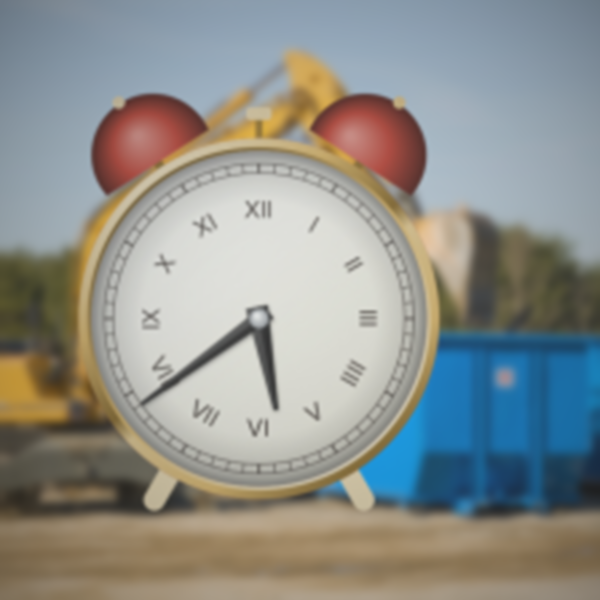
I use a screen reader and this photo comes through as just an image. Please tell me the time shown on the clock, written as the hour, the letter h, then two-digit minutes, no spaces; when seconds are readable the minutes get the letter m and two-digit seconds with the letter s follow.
5h39
